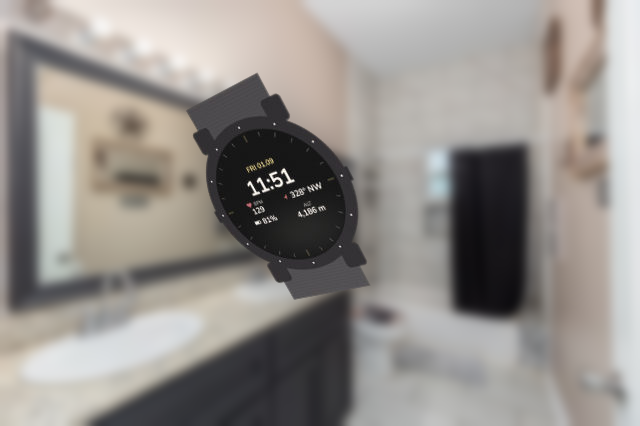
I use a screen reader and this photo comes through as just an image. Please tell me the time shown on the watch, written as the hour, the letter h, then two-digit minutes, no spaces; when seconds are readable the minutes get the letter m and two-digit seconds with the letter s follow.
11h51
